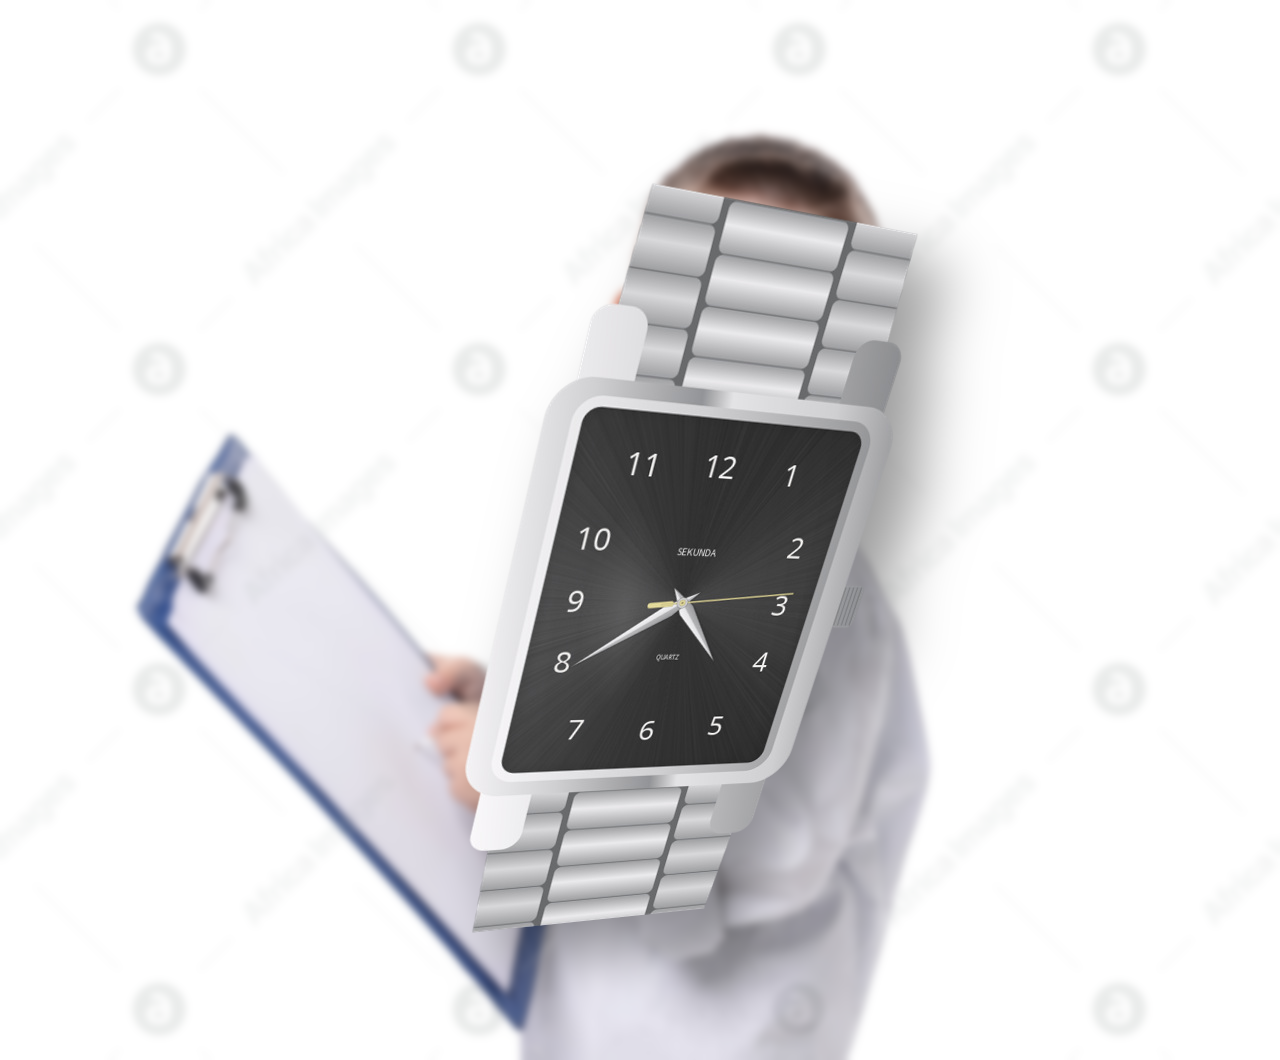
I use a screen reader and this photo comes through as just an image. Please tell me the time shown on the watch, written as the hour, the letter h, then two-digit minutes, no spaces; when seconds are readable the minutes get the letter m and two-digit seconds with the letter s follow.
4h39m14s
